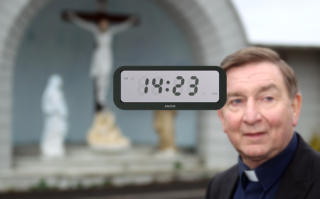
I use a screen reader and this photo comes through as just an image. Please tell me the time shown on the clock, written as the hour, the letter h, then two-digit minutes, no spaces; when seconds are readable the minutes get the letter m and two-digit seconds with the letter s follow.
14h23
